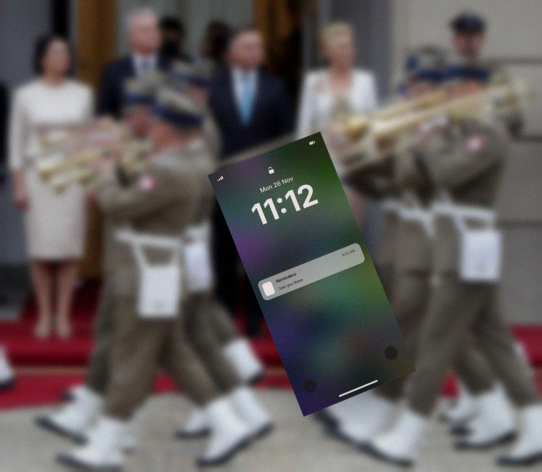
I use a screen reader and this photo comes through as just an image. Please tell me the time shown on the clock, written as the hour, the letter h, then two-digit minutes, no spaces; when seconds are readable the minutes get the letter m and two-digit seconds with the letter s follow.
11h12
